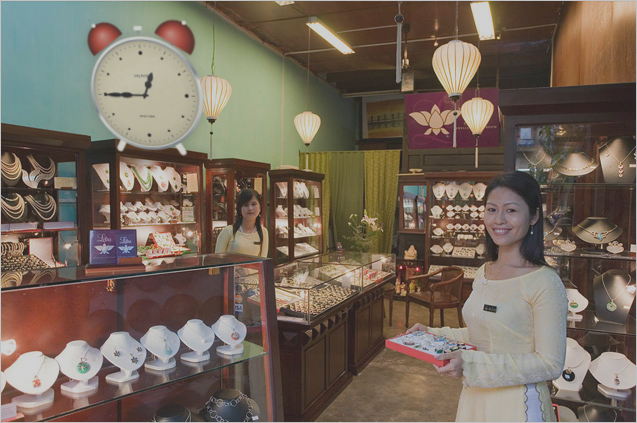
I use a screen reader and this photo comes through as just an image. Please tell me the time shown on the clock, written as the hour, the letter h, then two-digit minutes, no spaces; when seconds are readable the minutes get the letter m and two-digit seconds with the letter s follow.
12h45
